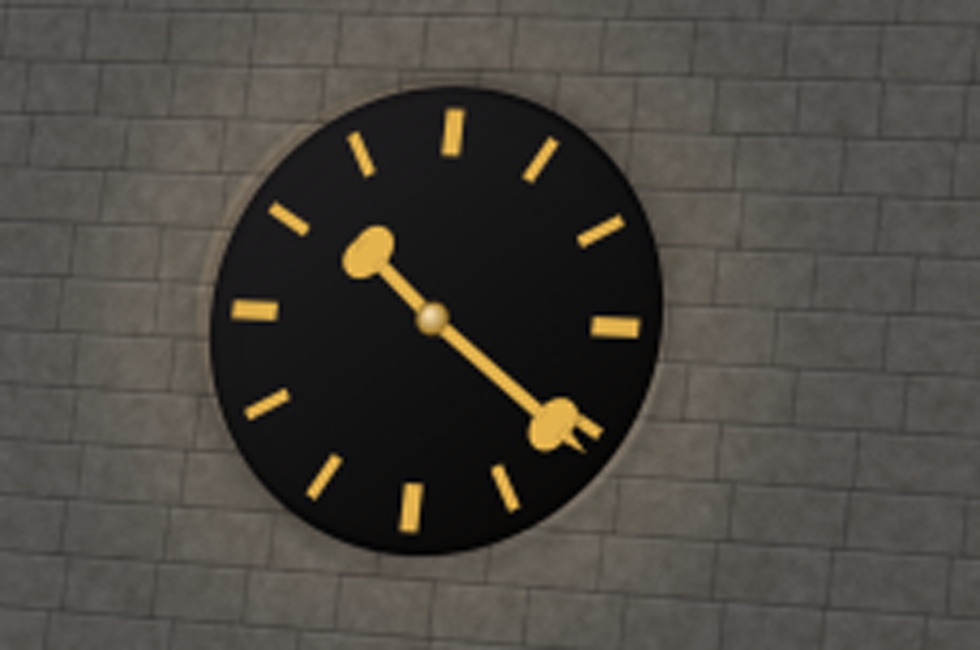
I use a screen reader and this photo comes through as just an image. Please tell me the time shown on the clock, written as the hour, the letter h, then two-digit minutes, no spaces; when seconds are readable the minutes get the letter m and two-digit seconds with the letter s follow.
10h21
